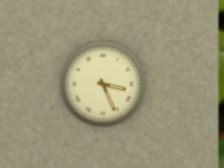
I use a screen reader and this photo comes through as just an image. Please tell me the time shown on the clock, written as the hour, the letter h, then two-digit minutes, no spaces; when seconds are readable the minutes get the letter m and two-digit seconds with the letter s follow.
3h26
